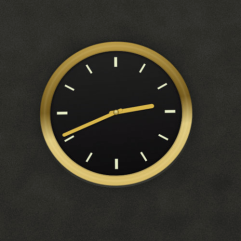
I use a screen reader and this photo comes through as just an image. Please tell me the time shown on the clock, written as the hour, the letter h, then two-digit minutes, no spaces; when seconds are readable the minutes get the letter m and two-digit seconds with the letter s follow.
2h41
